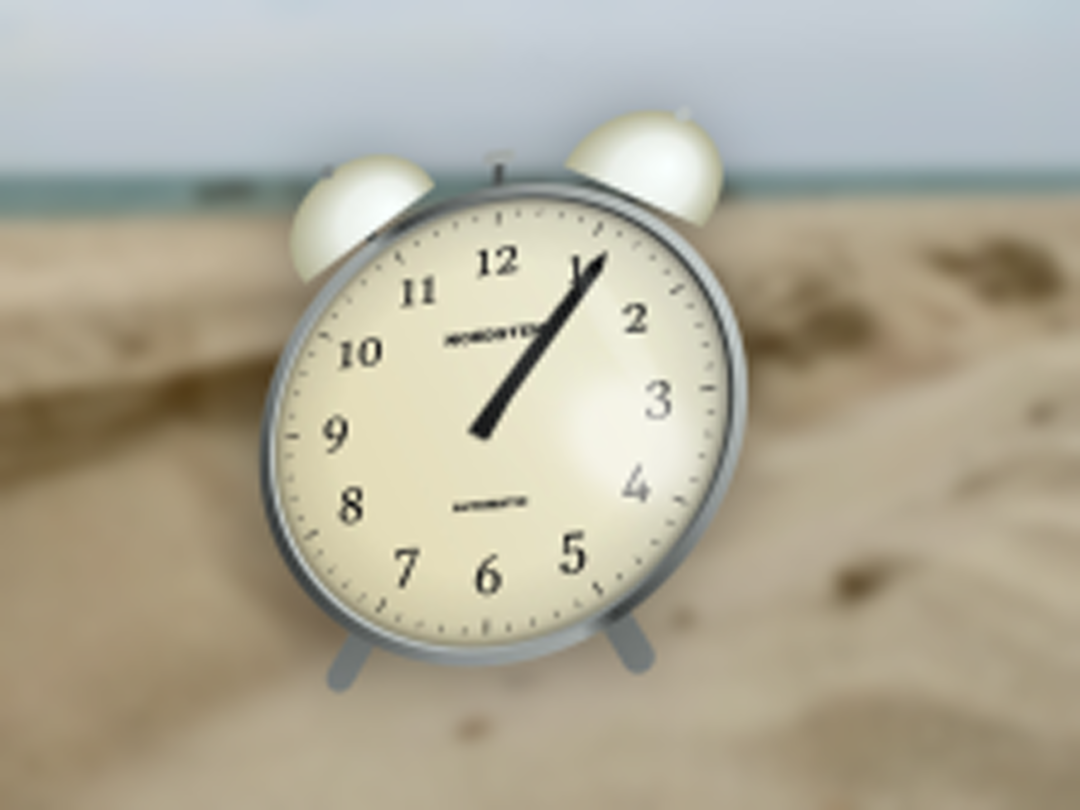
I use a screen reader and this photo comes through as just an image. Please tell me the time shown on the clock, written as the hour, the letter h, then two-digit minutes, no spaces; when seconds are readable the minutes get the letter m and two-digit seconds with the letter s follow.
1h06
